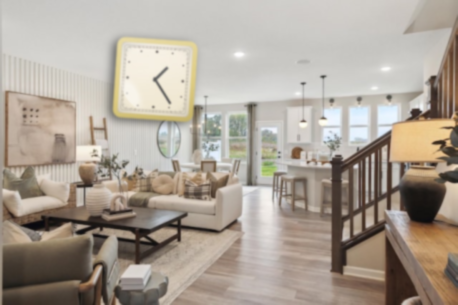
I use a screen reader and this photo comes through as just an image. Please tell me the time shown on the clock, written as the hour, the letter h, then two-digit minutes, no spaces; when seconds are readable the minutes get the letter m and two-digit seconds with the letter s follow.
1h24
